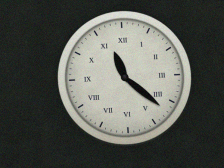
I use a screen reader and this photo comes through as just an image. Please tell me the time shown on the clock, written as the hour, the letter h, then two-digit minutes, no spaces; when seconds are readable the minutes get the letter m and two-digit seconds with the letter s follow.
11h22
